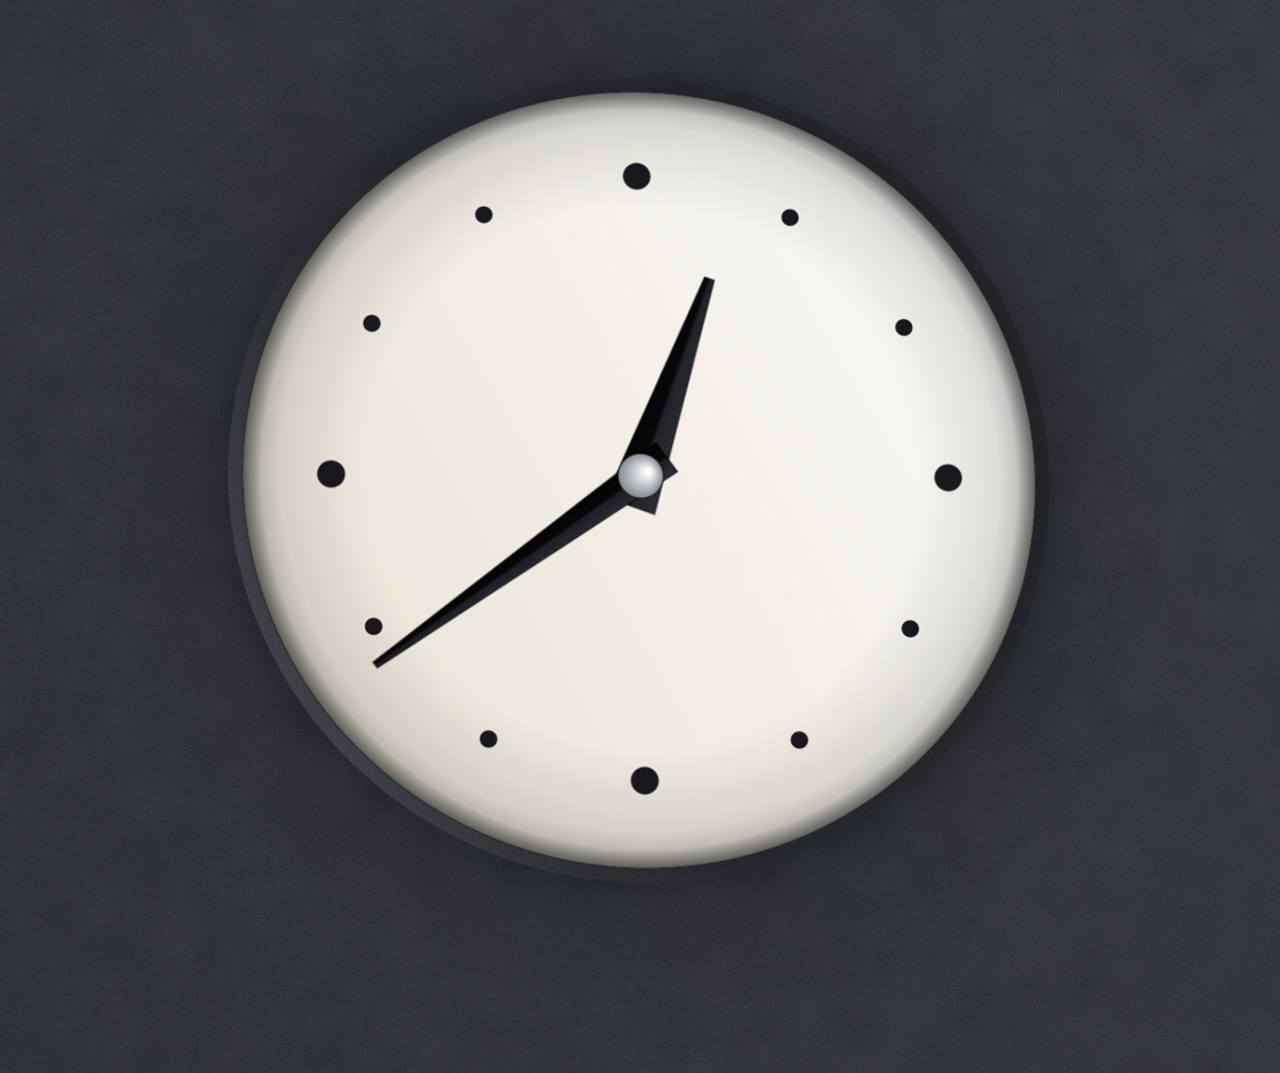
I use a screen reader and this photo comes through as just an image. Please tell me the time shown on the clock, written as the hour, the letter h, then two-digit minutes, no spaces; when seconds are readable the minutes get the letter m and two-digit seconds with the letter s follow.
12h39
